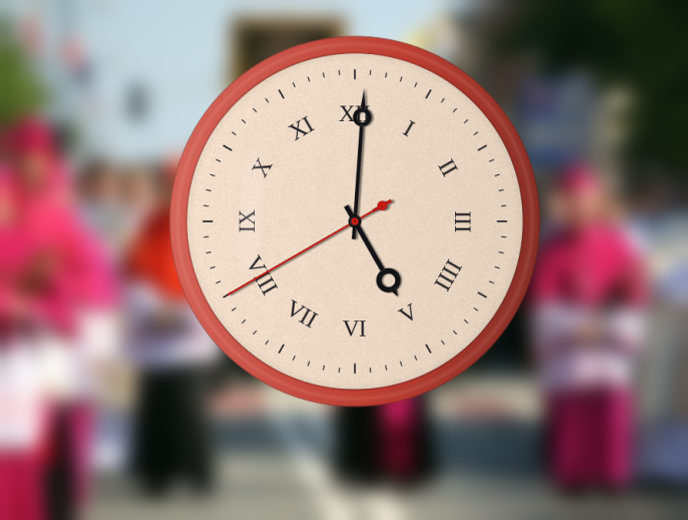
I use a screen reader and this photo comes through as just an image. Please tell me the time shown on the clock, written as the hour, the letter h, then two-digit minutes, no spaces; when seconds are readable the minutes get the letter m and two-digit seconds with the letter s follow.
5h00m40s
